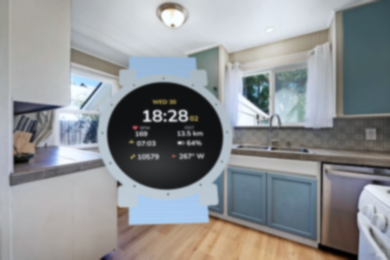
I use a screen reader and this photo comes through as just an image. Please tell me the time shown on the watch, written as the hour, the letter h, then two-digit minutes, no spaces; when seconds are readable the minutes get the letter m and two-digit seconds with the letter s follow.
18h28
